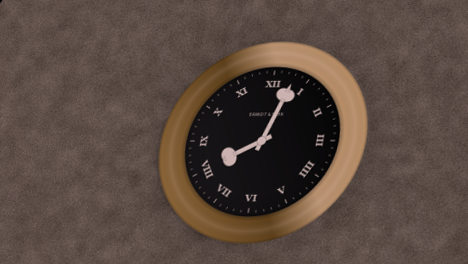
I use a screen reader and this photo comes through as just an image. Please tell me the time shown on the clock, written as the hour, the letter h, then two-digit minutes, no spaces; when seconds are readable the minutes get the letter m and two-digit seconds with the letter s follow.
8h03
